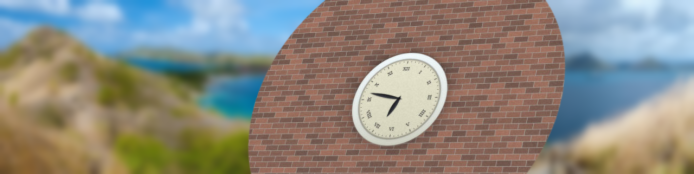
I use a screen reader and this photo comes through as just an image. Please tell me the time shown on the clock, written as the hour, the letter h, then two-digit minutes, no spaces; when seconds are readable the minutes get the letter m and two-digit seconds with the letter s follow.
6h47
